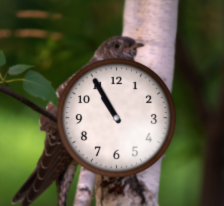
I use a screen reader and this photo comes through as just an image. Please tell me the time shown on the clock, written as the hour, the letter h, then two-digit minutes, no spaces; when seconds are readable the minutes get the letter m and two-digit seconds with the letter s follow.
10h55
